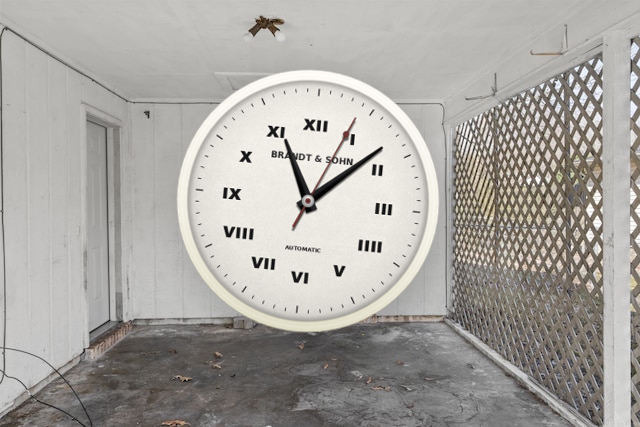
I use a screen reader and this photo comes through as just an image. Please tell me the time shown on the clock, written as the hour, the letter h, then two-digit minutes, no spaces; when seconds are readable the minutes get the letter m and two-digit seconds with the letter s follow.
11h08m04s
